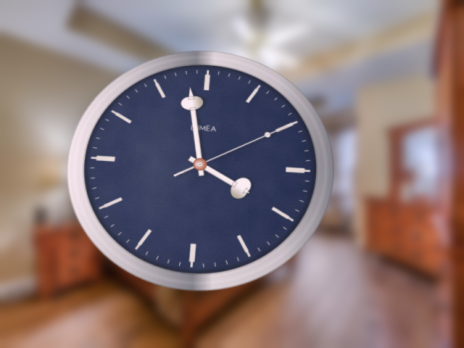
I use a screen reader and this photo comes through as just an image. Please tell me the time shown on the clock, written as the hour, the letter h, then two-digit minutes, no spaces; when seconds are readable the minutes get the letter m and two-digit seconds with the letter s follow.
3h58m10s
